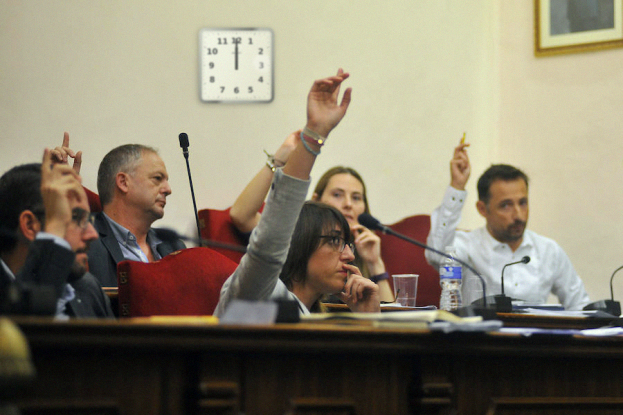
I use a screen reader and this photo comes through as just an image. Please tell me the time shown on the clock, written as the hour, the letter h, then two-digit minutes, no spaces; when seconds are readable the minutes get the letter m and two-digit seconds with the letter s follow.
12h00
